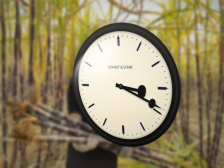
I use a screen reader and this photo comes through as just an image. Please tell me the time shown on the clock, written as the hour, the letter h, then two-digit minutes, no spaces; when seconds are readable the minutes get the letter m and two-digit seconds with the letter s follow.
3h19
